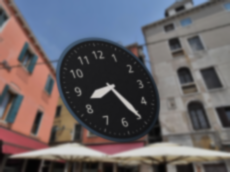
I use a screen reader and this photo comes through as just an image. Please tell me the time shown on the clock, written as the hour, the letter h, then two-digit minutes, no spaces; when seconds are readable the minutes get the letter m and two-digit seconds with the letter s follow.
8h25
